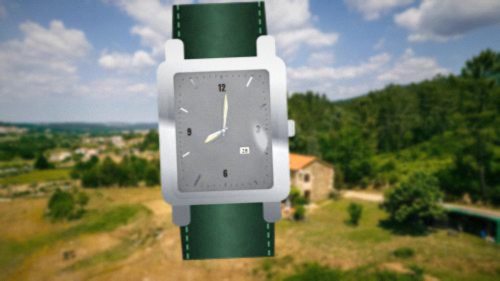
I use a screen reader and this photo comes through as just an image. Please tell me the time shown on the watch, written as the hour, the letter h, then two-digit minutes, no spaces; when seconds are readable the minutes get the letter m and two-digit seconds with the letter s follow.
8h01
